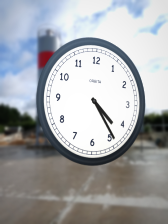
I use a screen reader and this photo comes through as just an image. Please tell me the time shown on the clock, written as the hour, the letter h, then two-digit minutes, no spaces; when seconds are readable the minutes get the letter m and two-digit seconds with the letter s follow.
4h24
